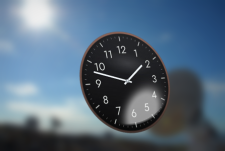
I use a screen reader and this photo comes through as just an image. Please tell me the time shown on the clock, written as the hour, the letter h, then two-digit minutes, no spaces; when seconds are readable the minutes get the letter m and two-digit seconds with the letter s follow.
1h48
